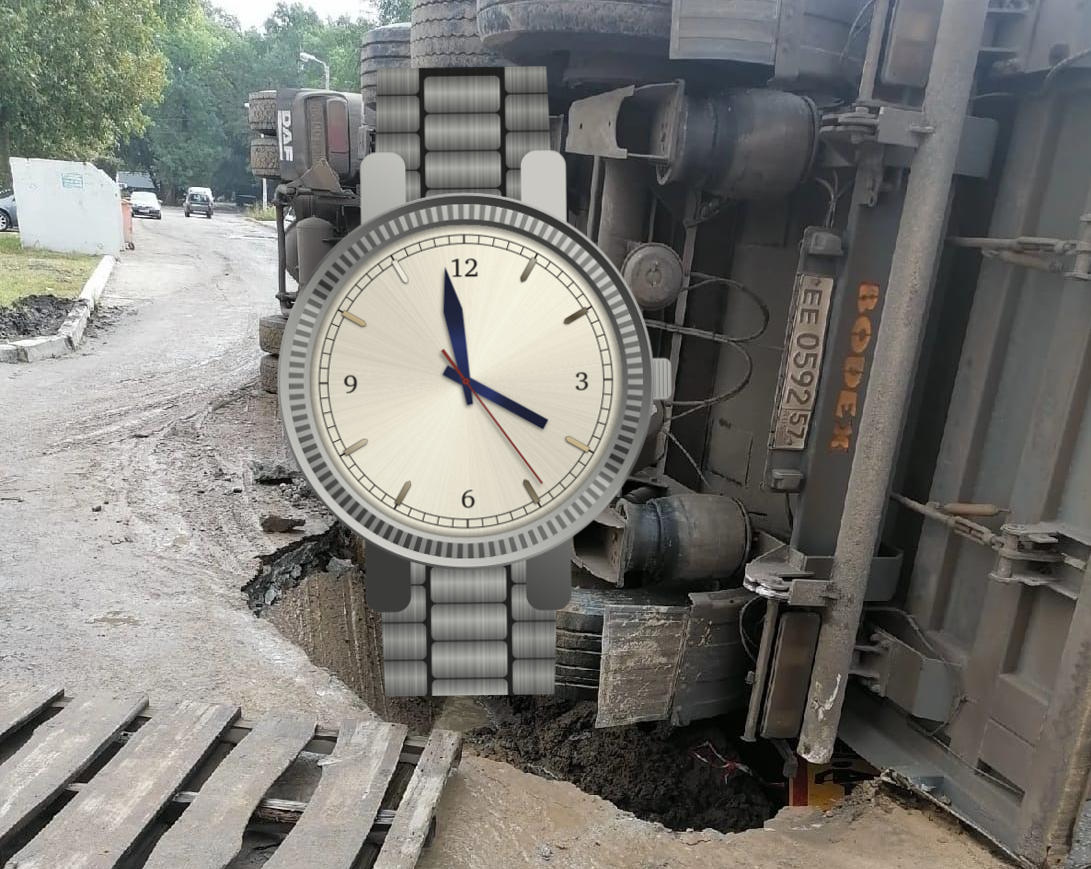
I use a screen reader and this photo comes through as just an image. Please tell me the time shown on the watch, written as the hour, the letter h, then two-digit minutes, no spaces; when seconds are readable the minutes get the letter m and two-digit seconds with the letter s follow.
3h58m24s
